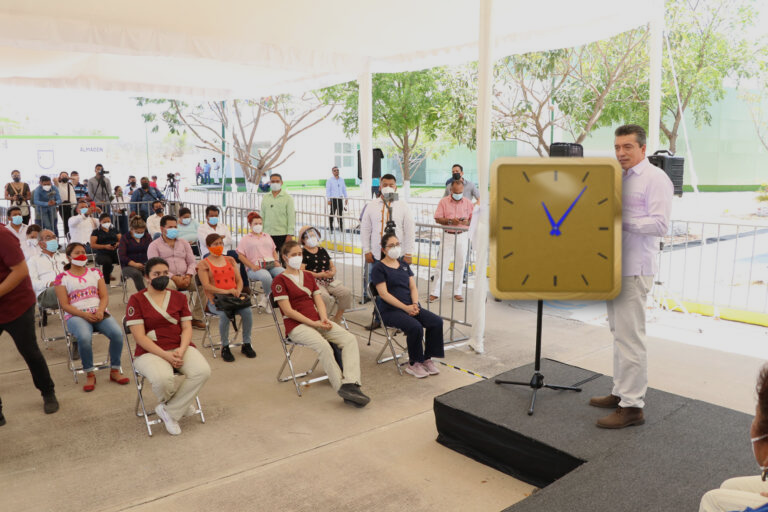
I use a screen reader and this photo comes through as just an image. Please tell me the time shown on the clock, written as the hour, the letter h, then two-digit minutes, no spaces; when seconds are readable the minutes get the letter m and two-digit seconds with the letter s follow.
11h06
